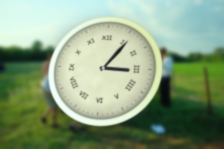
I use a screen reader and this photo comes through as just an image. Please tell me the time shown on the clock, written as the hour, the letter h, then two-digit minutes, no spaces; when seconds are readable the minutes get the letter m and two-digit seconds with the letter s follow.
3h06
